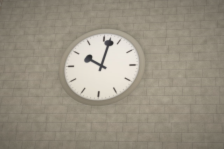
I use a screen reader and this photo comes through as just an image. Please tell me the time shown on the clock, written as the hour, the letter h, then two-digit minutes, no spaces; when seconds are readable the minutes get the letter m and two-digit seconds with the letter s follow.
10h02
